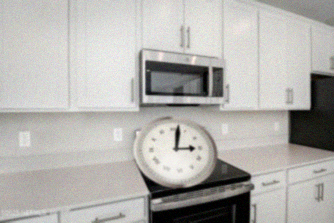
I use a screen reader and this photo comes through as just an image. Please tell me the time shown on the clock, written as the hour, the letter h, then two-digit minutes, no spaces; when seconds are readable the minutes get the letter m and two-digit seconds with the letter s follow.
3h02
